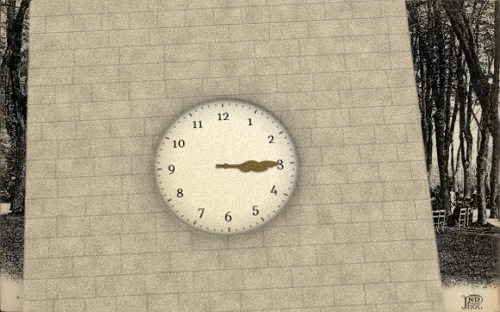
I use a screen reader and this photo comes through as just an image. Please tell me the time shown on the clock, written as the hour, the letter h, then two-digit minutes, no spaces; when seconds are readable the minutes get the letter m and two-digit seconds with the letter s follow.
3h15
